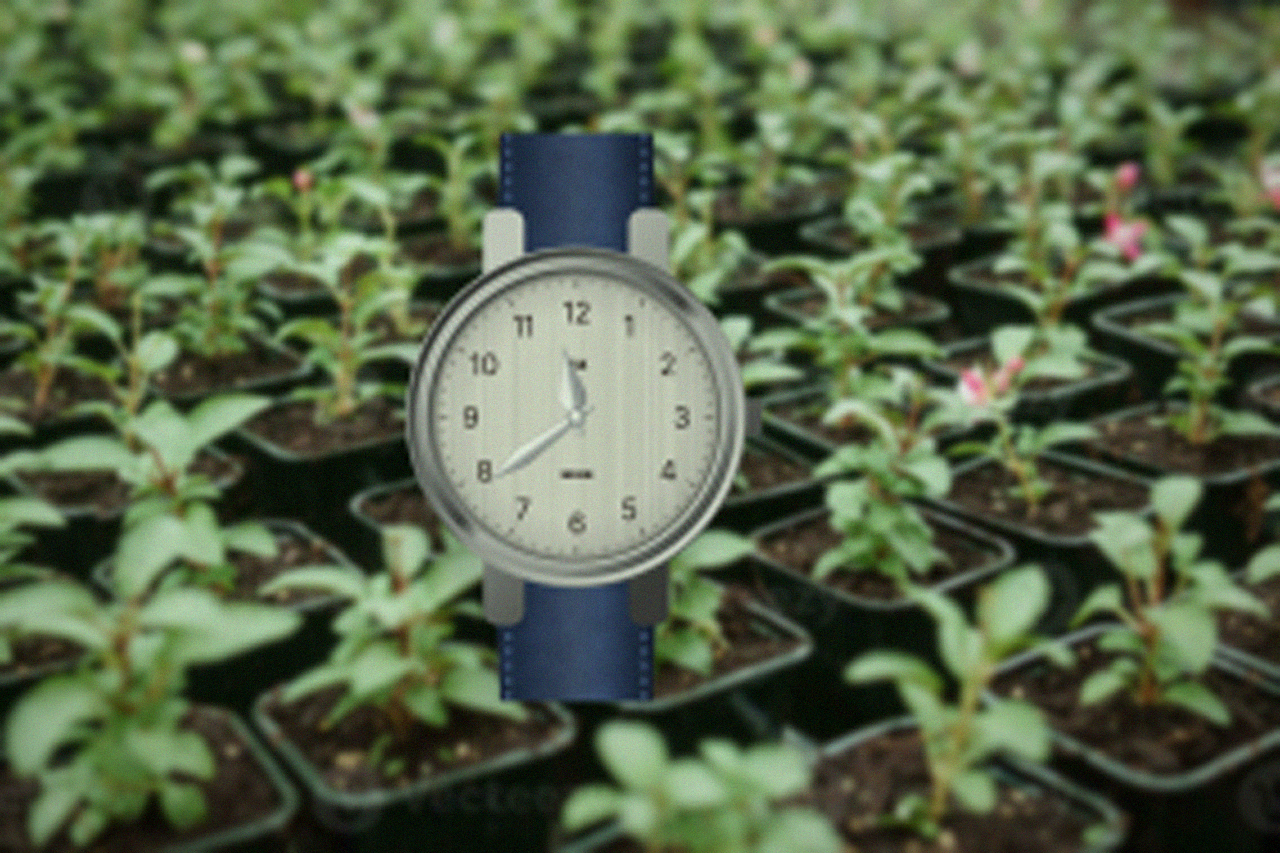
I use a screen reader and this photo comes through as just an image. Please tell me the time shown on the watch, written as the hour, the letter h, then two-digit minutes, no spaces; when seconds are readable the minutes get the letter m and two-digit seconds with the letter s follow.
11h39
